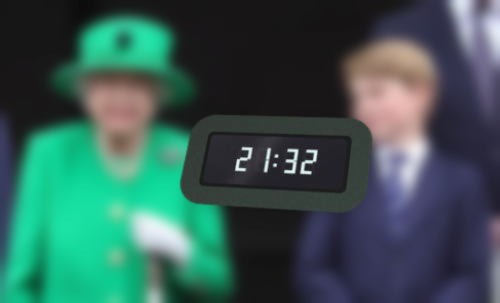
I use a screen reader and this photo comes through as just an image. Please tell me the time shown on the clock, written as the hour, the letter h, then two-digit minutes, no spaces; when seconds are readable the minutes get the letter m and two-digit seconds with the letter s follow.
21h32
